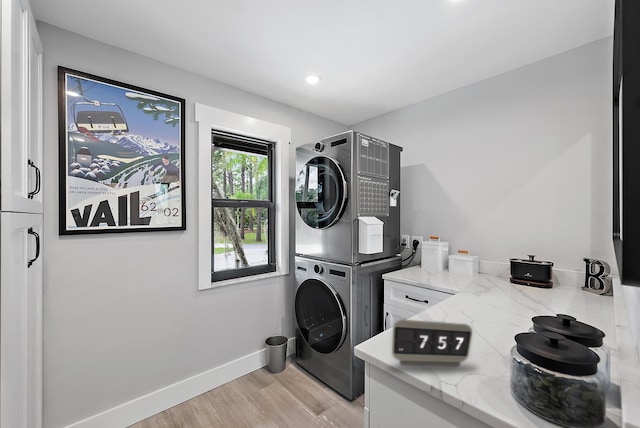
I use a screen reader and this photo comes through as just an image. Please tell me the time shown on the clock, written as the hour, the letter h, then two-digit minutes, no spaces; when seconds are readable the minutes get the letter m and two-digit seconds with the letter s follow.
7h57
